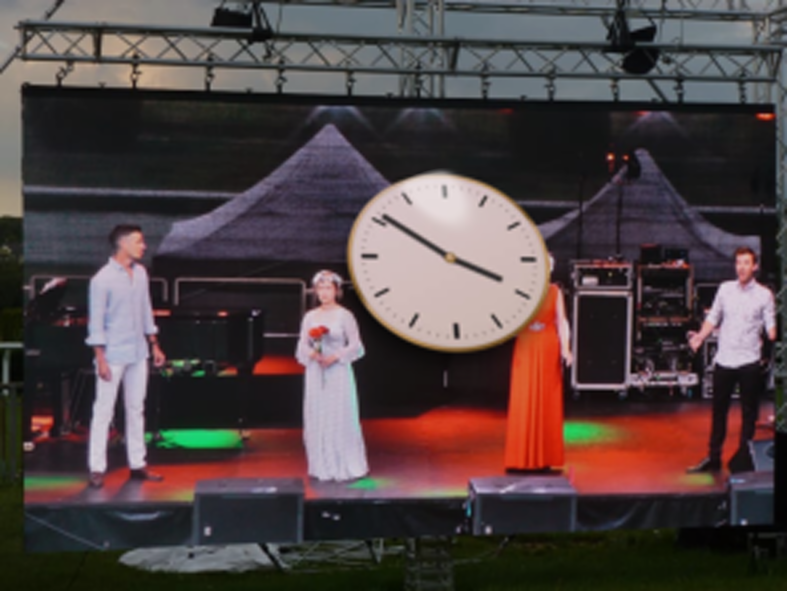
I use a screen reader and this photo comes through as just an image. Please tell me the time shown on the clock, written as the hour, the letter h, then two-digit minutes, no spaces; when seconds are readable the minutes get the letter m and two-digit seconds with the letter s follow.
3h51
